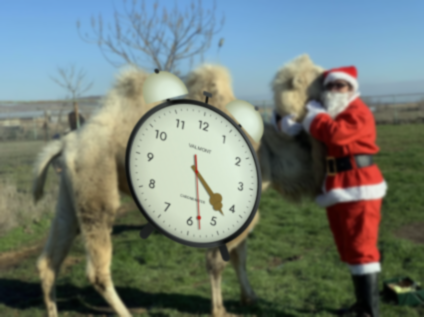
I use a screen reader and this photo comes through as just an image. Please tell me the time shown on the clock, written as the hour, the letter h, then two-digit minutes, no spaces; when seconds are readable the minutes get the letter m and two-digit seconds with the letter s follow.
4h22m28s
